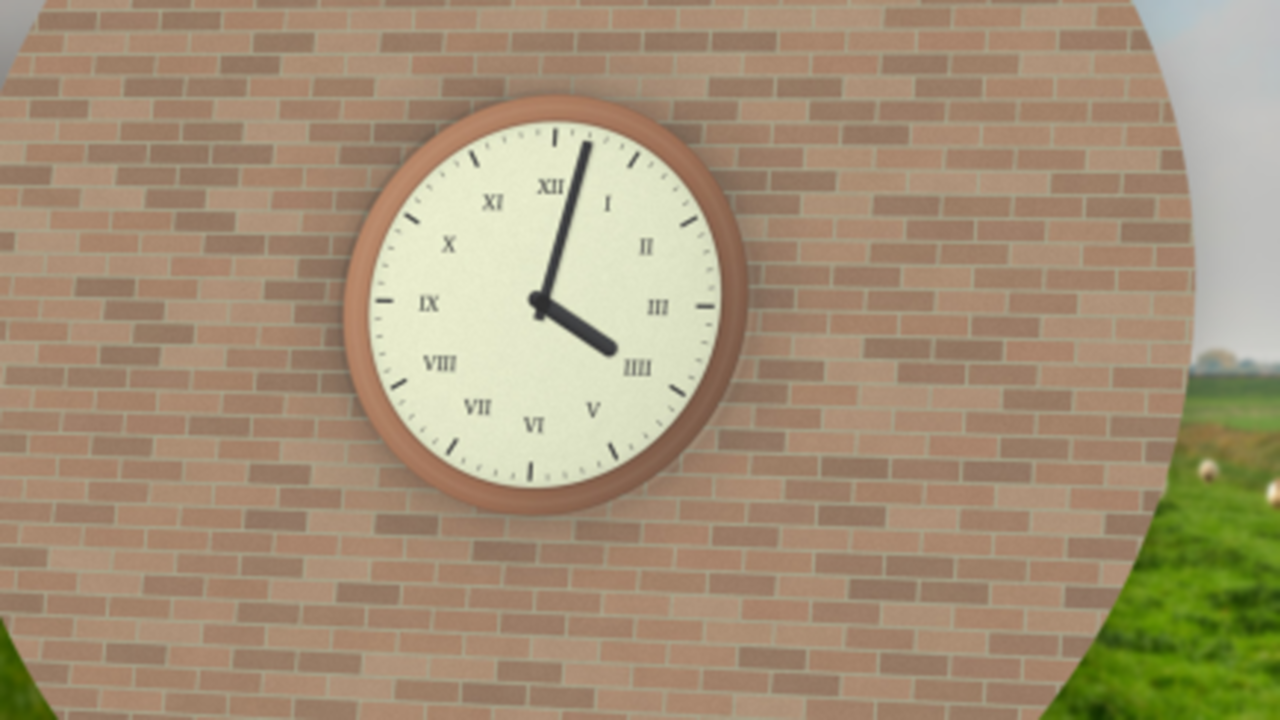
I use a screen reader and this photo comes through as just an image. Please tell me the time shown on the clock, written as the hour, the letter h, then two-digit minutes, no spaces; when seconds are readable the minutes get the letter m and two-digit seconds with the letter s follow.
4h02
